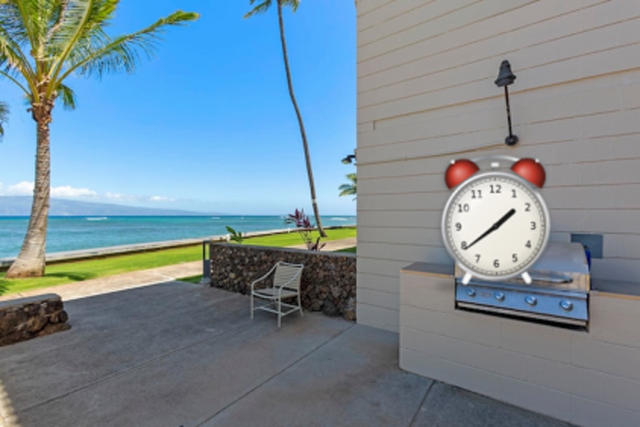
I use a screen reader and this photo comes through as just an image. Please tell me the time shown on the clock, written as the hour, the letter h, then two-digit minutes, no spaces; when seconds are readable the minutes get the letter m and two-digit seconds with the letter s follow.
1h39
